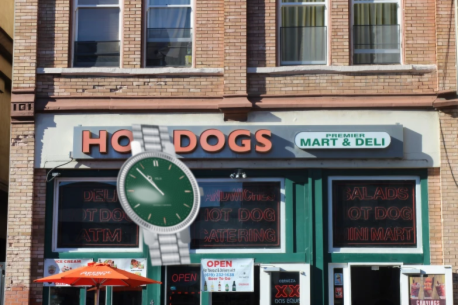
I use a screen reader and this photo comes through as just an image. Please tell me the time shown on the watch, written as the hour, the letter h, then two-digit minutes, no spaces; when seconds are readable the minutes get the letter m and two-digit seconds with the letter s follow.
10h53
